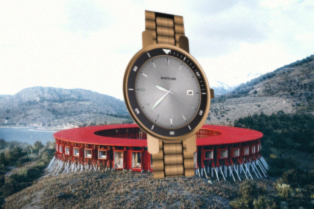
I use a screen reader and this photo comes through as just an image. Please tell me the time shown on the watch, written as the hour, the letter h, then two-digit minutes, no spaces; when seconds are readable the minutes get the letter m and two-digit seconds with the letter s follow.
9h38
